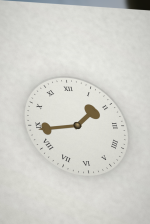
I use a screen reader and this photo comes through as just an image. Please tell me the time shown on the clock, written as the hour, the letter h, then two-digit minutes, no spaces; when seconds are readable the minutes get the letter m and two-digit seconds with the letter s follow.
1h44
